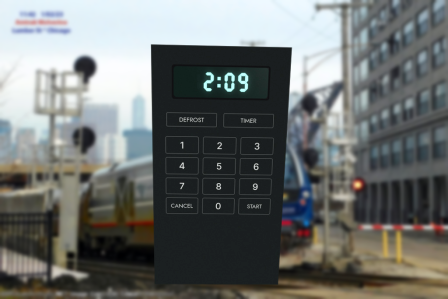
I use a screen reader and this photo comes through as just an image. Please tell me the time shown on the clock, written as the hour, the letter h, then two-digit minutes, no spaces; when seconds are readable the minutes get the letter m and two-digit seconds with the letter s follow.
2h09
